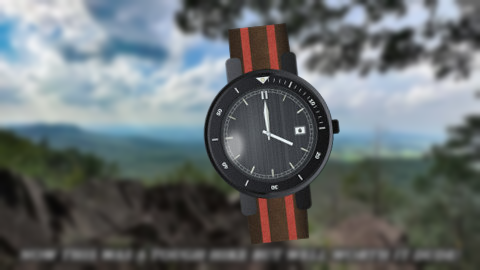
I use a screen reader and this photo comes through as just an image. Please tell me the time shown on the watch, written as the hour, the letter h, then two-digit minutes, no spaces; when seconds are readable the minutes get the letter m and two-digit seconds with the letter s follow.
4h00
